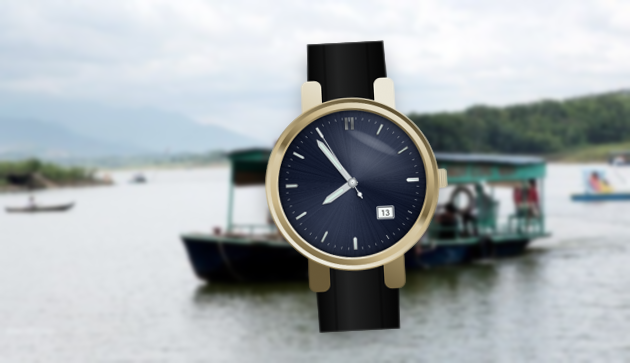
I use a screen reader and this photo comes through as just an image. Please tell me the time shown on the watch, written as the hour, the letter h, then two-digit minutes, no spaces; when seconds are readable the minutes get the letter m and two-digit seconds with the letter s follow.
7h53m55s
